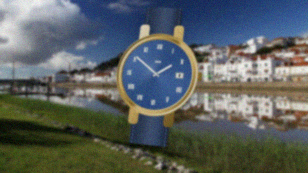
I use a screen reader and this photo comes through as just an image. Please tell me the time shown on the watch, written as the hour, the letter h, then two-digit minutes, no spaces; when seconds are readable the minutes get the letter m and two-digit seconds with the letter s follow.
1h51
